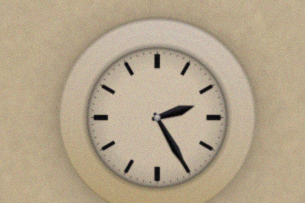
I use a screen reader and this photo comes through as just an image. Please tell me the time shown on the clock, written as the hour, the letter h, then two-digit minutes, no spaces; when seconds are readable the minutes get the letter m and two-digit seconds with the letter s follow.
2h25
